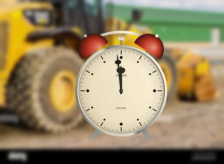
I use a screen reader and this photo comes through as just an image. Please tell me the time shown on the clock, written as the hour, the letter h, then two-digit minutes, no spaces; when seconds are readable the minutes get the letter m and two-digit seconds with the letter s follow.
11h59
